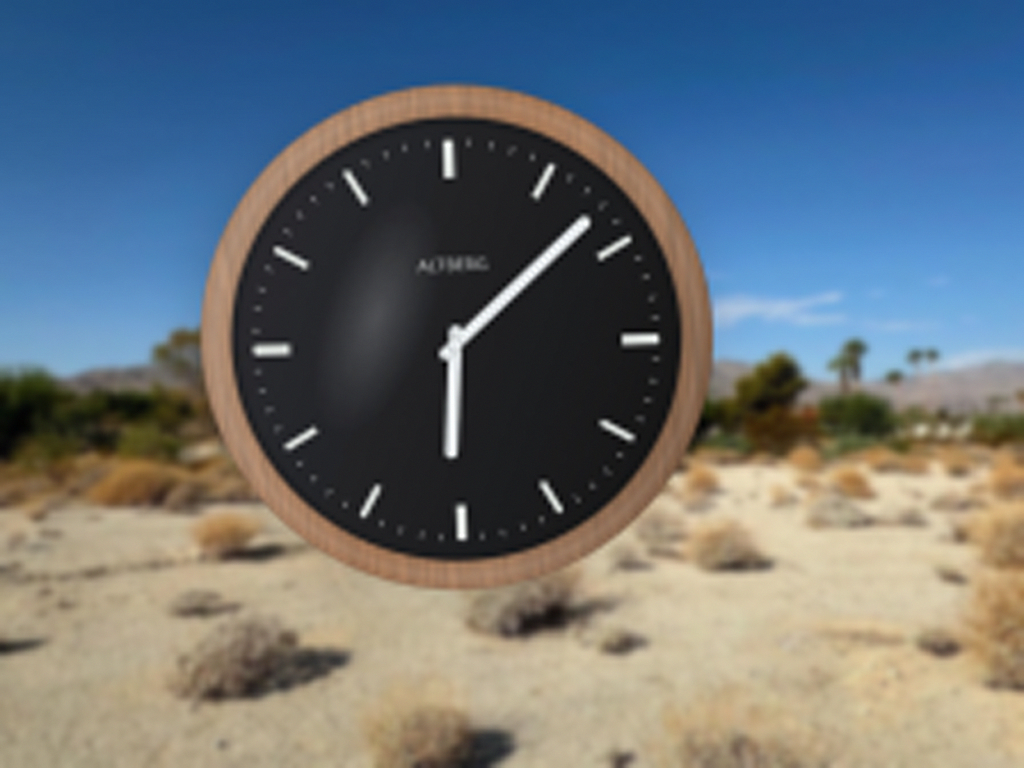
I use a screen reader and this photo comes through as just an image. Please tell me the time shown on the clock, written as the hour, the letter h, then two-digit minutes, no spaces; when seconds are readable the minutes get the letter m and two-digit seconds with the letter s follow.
6h08
